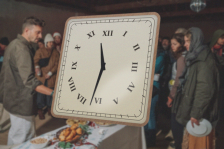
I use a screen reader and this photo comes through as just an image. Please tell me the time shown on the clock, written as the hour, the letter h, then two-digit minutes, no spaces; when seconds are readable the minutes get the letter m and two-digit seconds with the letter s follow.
11h32
